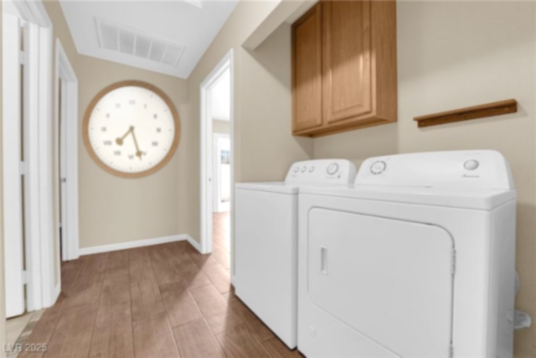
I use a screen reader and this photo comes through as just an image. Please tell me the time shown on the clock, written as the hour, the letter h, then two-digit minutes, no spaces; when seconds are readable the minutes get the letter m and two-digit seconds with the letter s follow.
7h27
